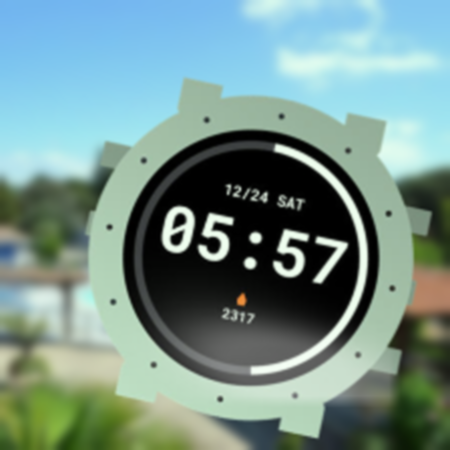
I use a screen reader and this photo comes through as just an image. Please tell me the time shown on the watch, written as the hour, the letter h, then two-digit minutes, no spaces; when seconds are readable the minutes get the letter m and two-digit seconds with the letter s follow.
5h57
